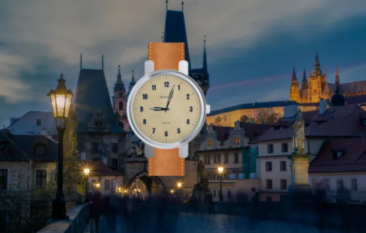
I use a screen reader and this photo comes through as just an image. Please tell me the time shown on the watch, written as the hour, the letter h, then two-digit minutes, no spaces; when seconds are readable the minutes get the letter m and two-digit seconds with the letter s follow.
9h03
